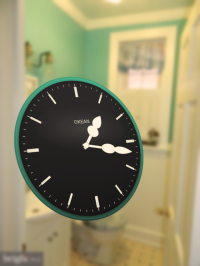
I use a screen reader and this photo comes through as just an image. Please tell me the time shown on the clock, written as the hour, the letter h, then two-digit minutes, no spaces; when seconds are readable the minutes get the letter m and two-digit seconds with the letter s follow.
1h17
